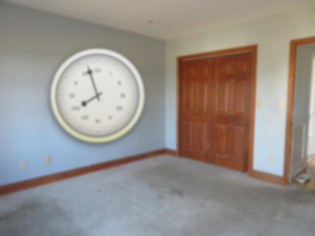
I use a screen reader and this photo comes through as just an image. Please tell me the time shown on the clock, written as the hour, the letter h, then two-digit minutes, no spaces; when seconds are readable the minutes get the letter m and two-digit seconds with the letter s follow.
7h57
